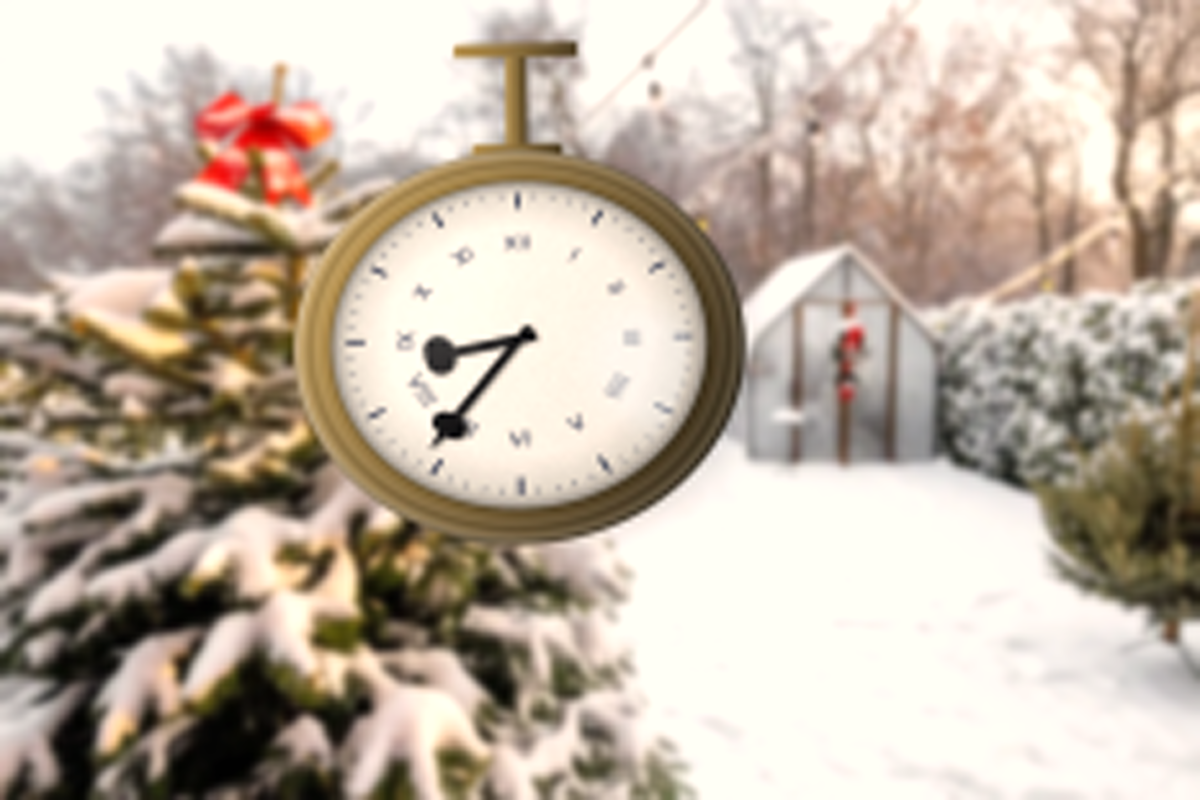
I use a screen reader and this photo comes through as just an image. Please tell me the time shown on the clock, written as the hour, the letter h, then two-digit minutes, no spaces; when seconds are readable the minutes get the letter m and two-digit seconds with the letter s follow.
8h36
